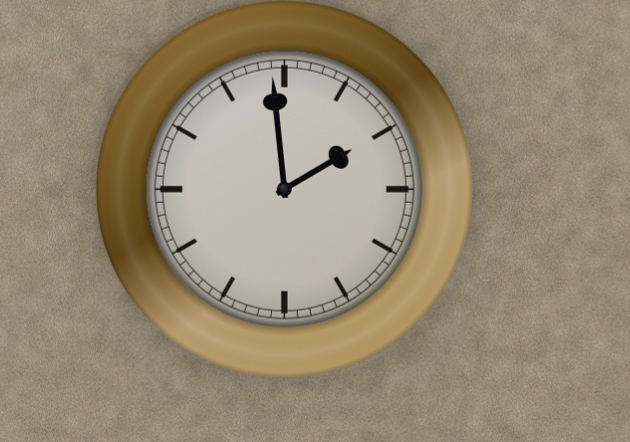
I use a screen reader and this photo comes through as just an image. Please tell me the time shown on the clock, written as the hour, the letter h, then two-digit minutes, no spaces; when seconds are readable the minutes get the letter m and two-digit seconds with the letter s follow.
1h59
